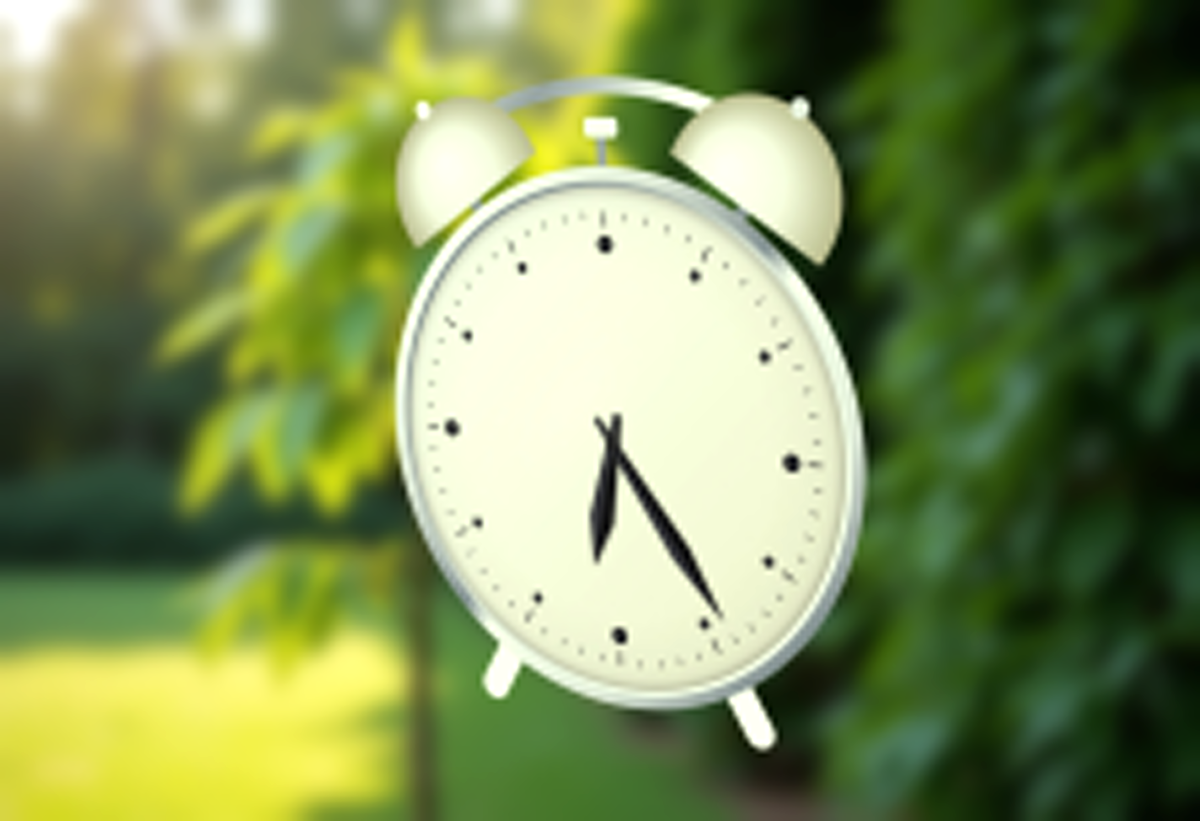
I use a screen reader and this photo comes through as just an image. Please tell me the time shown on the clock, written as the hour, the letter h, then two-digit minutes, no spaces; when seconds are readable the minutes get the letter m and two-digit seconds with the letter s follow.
6h24
